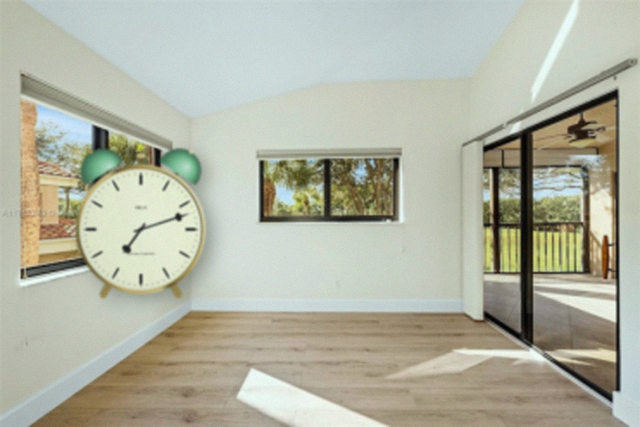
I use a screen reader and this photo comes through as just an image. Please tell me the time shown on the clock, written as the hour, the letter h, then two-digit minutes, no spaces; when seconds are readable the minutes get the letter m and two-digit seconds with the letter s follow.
7h12
